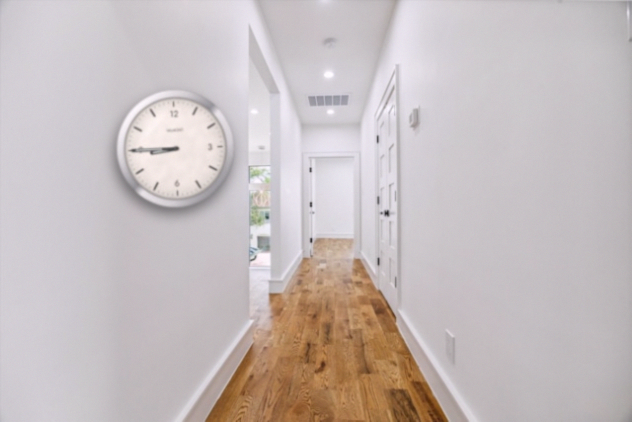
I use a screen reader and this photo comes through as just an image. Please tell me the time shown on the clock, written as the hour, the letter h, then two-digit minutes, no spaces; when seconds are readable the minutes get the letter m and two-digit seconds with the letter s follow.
8h45
